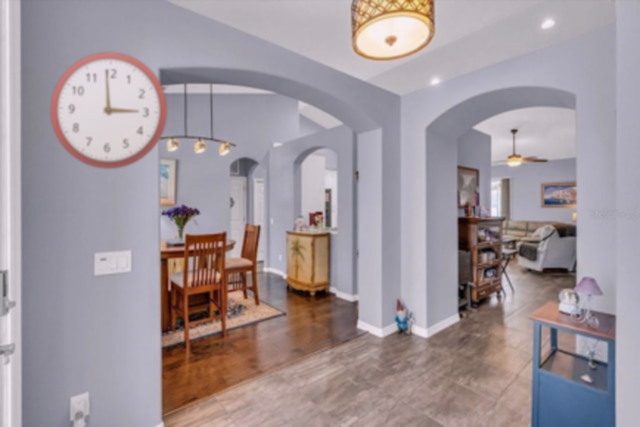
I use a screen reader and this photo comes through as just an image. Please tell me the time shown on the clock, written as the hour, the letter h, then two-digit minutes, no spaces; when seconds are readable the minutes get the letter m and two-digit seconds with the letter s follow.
2h59
